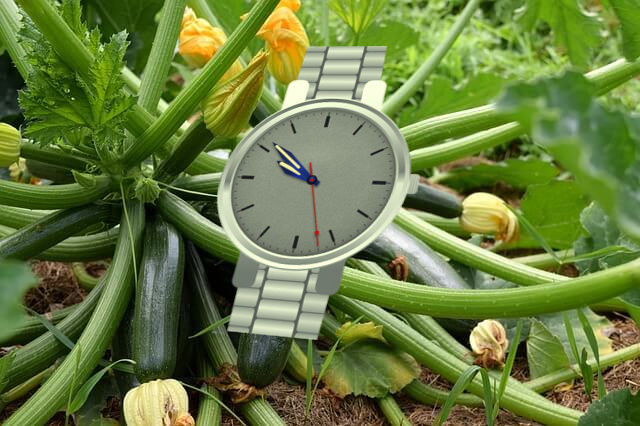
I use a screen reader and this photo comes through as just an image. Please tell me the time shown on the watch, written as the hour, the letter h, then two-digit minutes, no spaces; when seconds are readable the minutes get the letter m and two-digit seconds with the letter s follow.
9h51m27s
